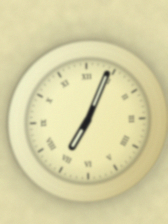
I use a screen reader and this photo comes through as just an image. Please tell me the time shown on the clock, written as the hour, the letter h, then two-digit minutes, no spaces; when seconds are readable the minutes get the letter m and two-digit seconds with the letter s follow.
7h04
